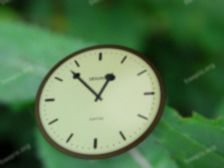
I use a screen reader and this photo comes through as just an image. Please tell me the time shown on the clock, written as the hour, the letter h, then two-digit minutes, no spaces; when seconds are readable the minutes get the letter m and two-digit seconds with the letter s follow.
12h53
